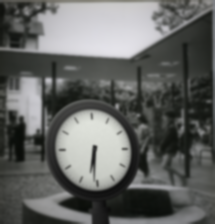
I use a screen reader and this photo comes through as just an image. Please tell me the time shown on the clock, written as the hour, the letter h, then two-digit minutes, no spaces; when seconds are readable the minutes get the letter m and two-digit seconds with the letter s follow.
6h31
